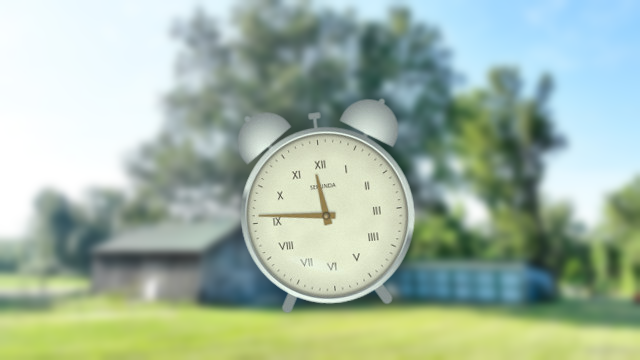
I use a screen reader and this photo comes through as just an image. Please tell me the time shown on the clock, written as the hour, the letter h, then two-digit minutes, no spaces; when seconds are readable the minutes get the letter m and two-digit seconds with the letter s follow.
11h46
